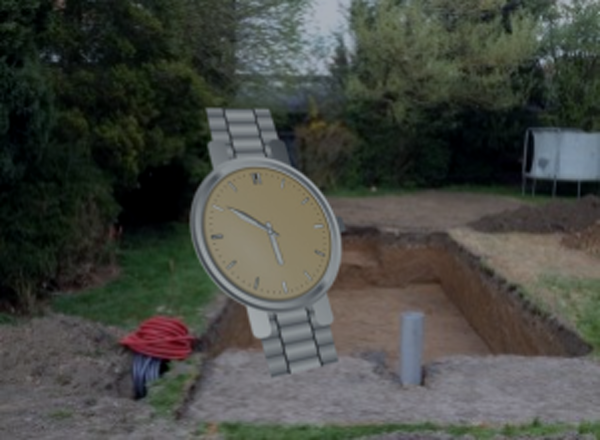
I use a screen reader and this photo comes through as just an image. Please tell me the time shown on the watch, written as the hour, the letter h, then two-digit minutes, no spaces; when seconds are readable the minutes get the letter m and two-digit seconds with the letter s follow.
5h51
